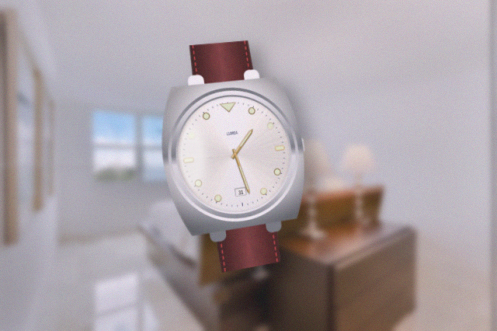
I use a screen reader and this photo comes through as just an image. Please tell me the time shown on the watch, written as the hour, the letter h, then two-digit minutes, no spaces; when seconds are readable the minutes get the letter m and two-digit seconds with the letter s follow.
1h28
